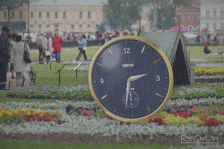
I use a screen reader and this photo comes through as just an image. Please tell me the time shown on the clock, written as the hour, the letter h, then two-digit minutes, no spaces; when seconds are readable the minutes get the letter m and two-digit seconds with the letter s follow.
2h32
